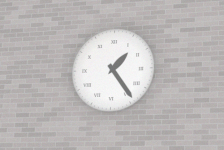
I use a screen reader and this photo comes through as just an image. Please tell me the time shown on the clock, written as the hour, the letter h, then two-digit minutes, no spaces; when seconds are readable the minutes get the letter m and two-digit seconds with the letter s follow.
1h24
